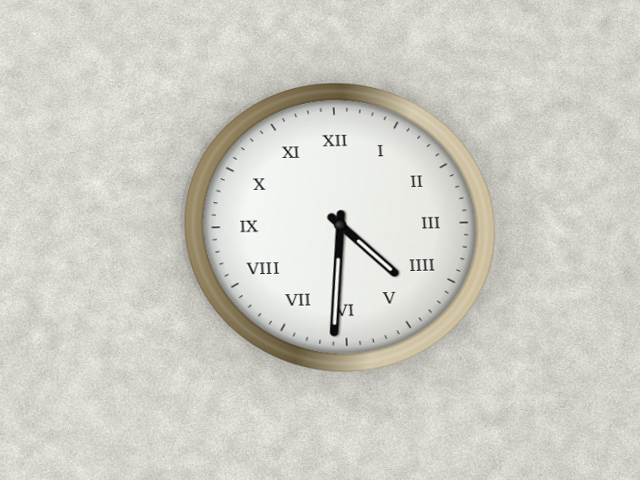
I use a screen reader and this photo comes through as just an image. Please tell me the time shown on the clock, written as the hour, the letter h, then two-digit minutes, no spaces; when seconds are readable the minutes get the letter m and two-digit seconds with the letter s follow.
4h31
